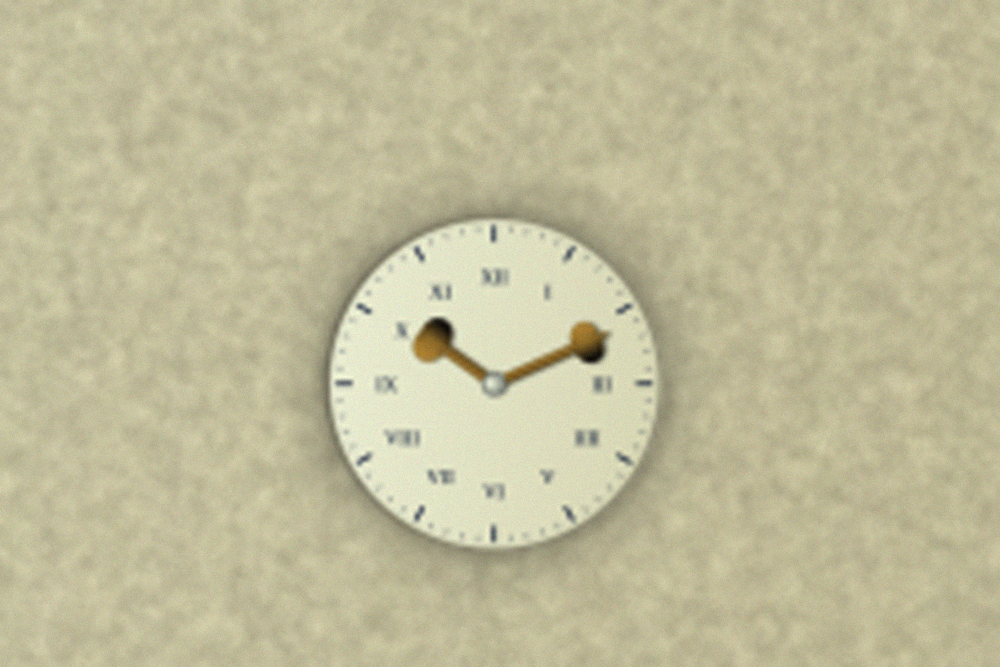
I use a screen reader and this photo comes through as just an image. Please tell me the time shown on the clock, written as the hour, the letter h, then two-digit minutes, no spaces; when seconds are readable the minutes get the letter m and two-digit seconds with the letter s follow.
10h11
